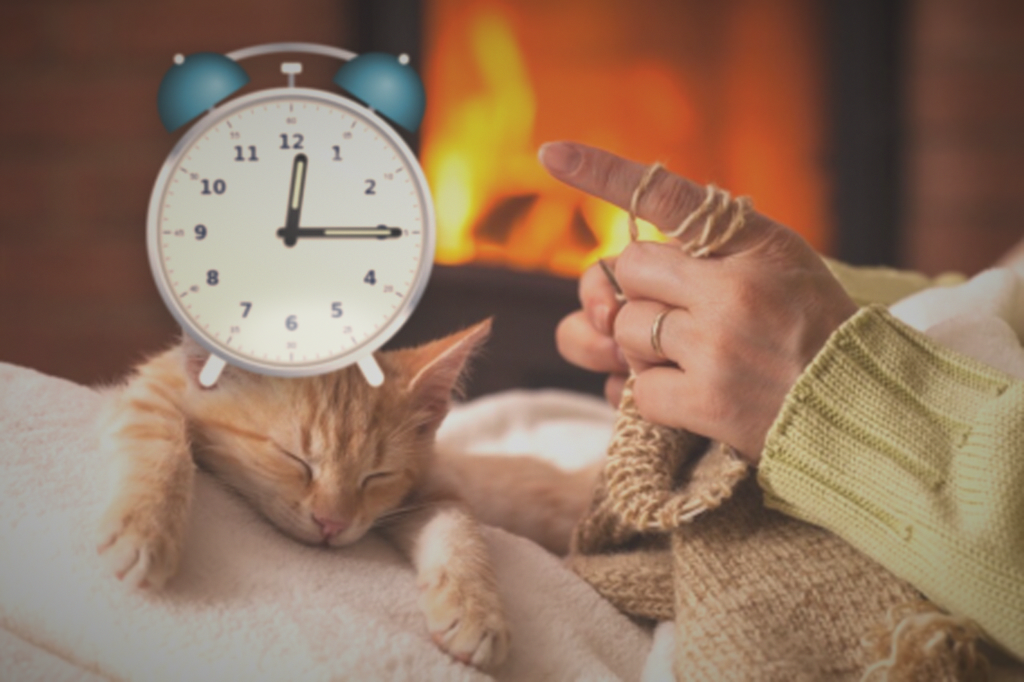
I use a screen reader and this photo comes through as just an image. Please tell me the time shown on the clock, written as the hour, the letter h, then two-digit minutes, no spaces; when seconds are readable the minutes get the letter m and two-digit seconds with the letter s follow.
12h15
